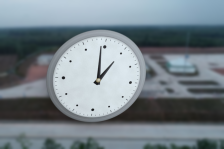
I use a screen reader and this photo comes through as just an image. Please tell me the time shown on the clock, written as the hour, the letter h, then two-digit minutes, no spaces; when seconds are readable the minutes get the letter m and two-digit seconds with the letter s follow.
12h59
